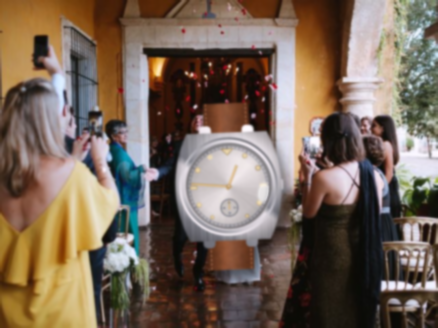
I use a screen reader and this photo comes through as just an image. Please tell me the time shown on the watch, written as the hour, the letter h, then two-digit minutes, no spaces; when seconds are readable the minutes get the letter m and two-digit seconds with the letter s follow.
12h46
